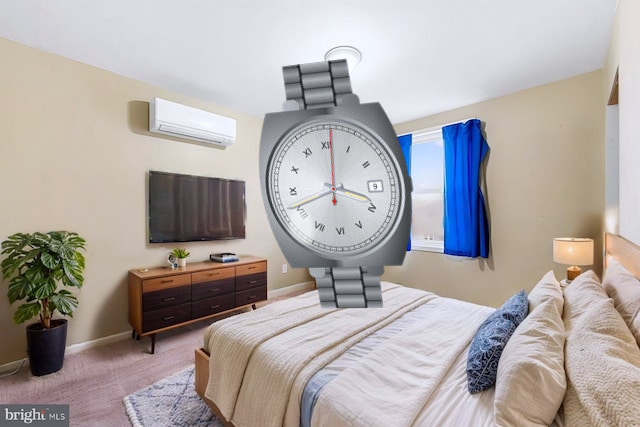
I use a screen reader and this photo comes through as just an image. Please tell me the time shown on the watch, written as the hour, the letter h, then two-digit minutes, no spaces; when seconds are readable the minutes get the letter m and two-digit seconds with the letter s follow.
3h42m01s
